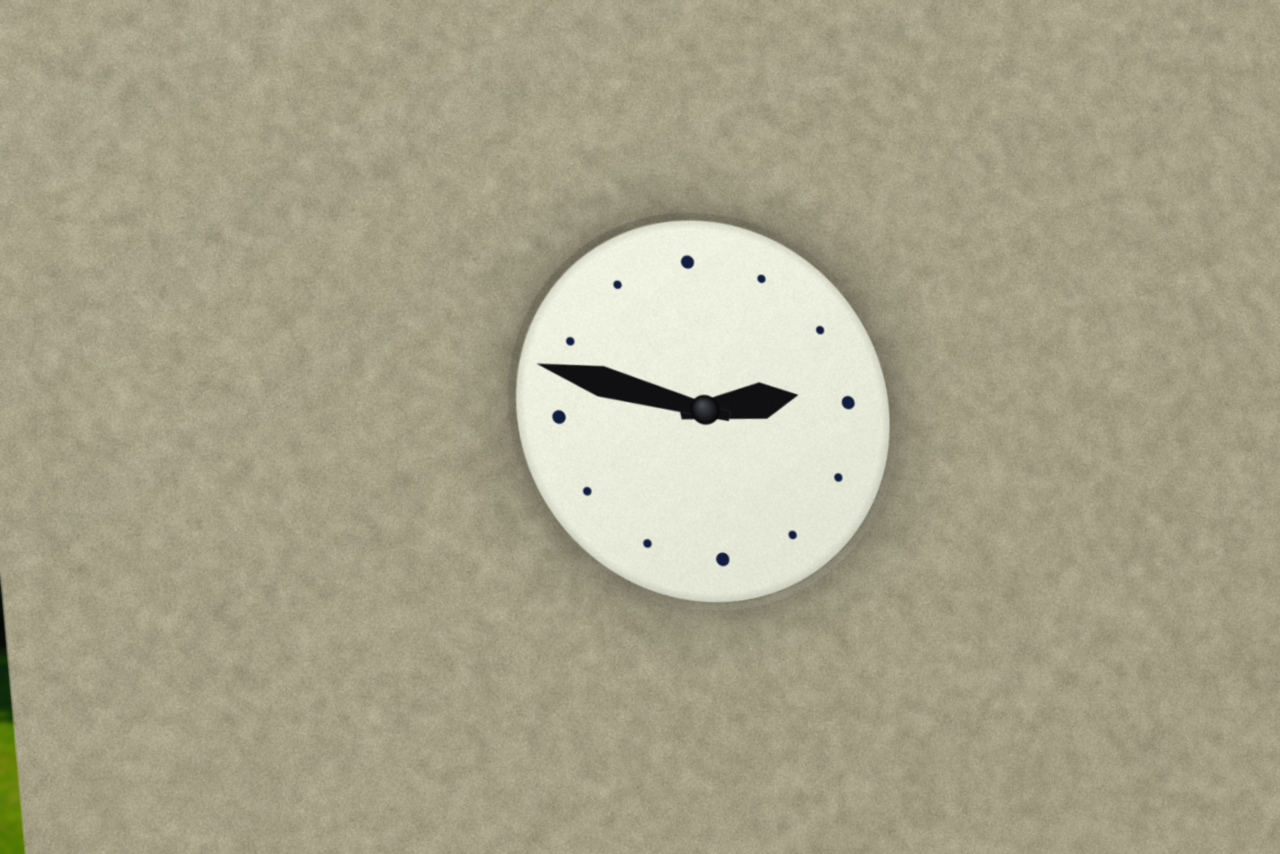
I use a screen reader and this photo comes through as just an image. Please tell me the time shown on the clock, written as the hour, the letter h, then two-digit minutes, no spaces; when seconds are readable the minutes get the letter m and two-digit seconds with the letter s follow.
2h48
